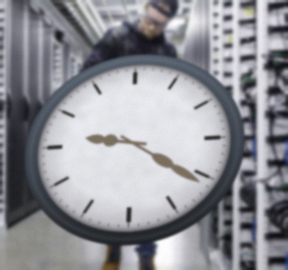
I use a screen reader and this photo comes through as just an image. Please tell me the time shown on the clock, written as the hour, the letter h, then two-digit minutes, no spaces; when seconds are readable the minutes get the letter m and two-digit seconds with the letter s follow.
9h21
